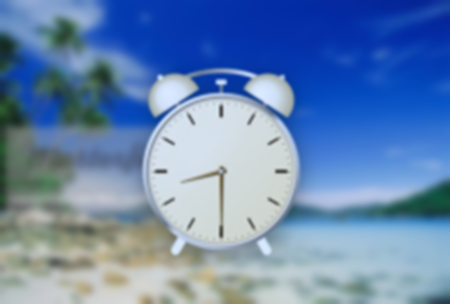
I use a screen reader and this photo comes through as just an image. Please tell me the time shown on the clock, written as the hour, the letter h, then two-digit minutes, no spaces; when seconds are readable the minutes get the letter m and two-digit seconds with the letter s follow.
8h30
